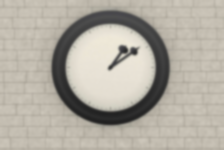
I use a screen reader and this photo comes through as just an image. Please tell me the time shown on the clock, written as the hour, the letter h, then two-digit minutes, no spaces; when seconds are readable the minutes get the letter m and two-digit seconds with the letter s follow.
1h09
